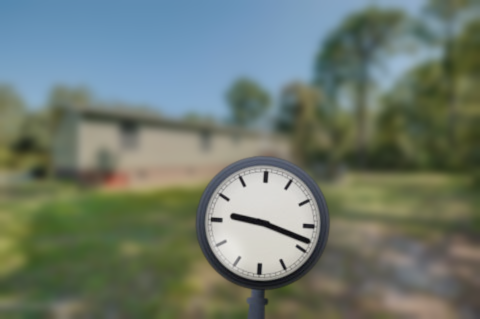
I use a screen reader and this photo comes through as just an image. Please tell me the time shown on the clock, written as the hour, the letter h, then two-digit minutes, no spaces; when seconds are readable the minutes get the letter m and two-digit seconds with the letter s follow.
9h18
